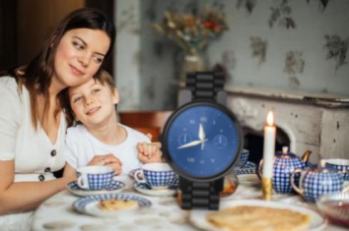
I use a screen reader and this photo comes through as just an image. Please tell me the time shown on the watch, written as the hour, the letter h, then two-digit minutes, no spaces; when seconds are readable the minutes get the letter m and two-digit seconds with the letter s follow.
11h42
